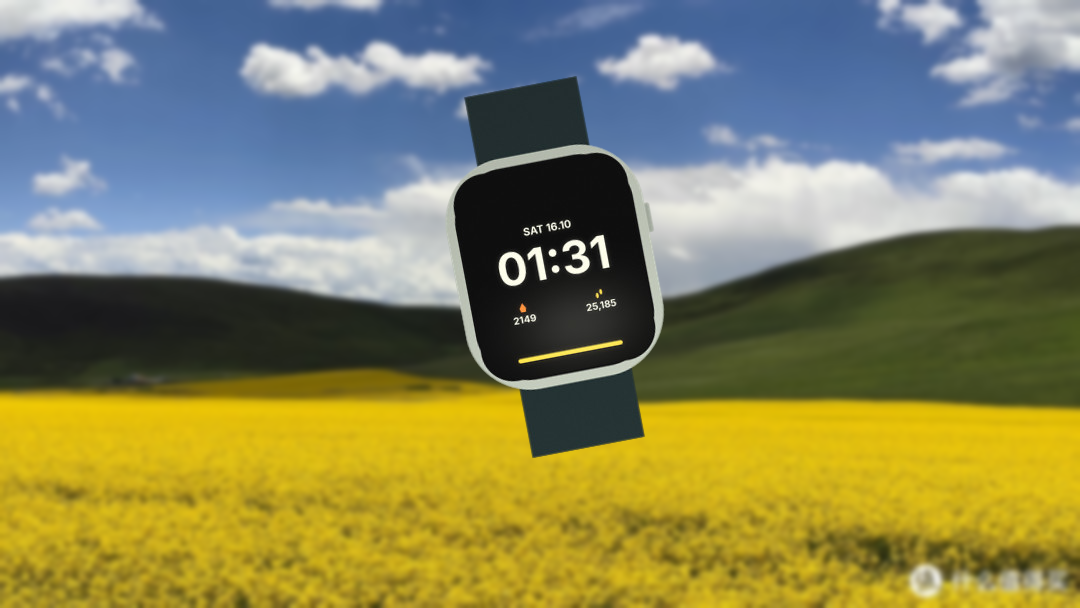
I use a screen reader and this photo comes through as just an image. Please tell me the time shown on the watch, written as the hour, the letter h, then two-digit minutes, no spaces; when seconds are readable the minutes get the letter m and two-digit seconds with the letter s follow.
1h31
